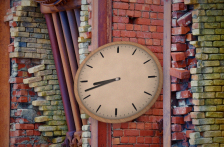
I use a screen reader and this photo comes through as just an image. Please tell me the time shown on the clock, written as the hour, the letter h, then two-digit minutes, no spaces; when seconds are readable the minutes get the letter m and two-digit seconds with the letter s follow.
8h42
